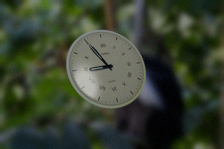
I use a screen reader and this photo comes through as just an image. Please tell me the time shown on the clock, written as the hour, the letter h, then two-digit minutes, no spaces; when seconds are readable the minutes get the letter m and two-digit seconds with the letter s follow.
8h55
